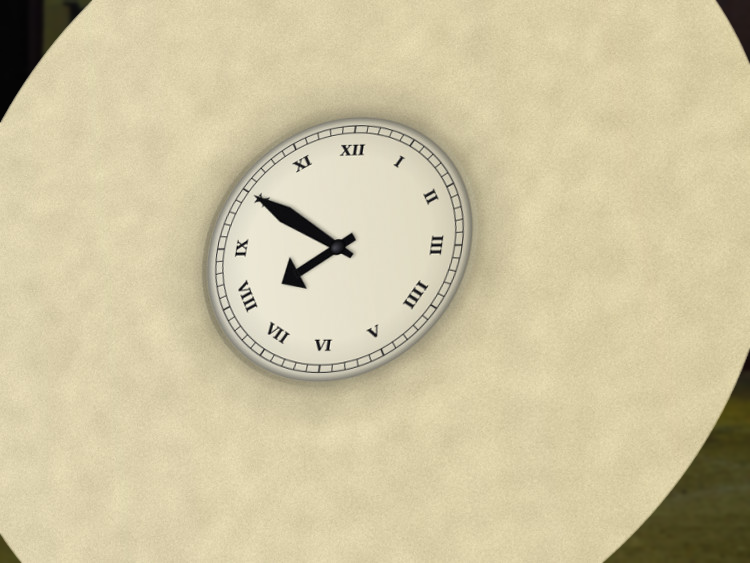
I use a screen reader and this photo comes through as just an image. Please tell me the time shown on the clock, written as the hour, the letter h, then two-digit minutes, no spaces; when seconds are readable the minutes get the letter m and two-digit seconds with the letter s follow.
7h50
